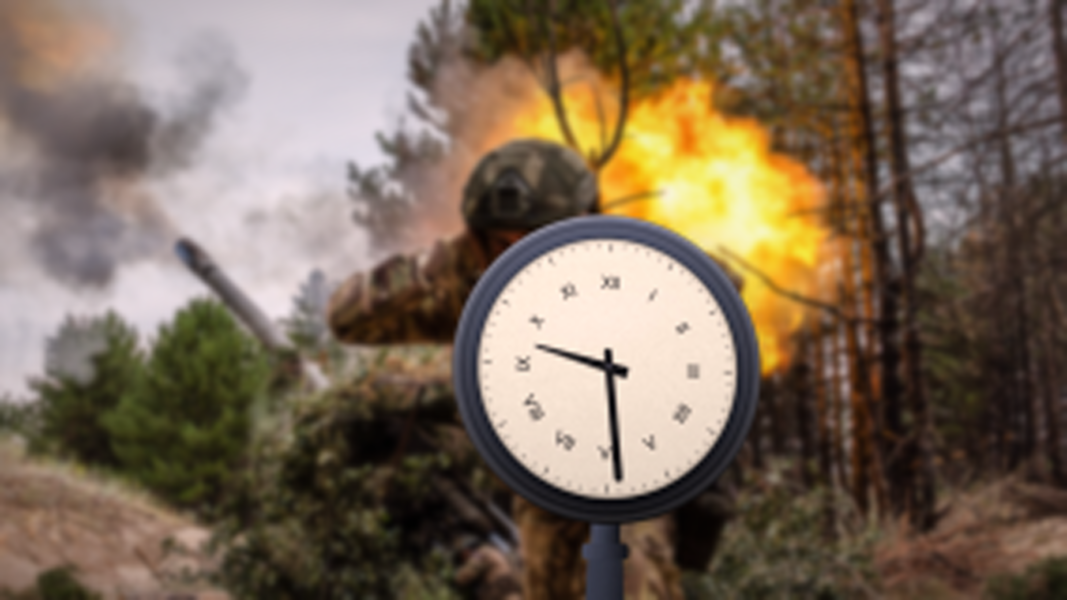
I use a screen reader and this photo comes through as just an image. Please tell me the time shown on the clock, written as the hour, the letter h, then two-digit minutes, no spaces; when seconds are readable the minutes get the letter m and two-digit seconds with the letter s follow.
9h29
